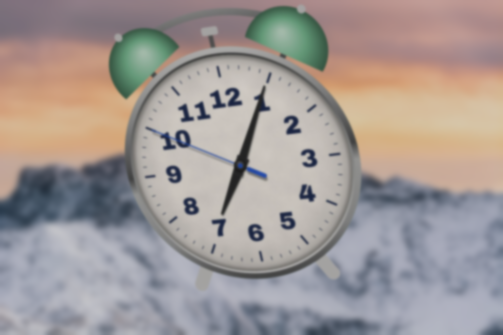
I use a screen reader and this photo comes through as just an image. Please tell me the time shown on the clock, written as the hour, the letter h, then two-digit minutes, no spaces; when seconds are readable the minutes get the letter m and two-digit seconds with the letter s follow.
7h04m50s
